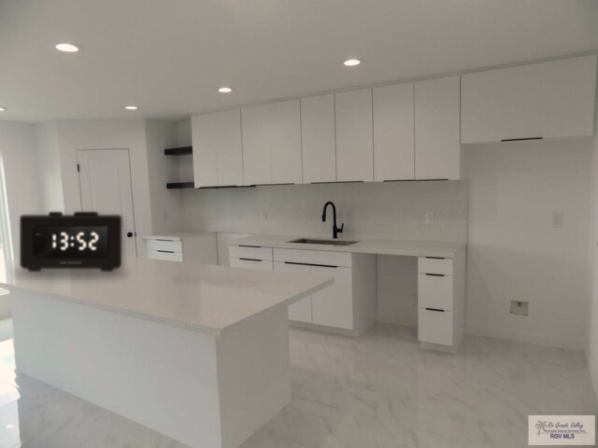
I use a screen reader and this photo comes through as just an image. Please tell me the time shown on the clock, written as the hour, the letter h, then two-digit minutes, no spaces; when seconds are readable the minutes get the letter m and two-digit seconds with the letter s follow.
13h52
